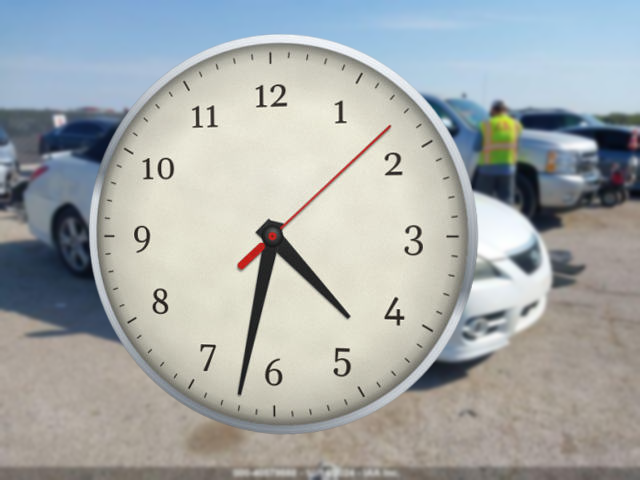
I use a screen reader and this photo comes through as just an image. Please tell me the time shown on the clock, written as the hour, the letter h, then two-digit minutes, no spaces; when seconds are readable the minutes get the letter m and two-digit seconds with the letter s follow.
4h32m08s
